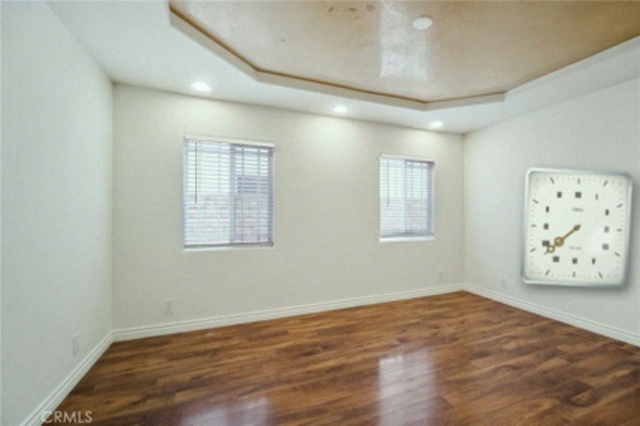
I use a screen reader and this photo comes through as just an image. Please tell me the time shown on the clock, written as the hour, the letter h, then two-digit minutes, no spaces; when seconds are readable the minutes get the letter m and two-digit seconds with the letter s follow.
7h38
